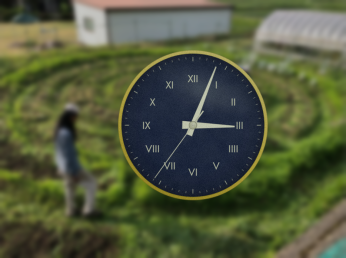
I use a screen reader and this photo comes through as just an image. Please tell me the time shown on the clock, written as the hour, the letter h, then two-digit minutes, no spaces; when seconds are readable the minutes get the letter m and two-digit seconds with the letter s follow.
3h03m36s
